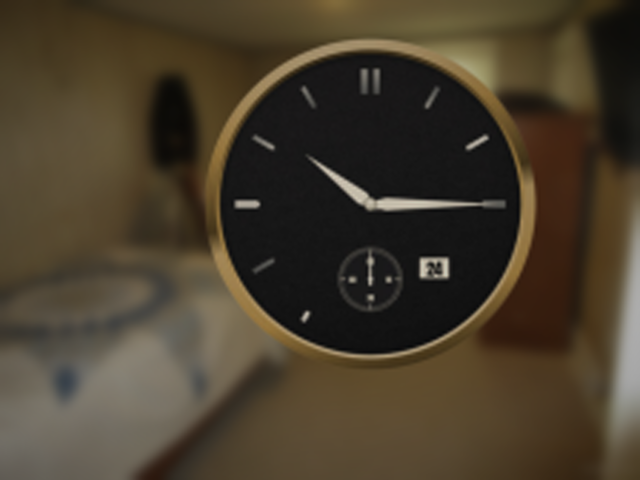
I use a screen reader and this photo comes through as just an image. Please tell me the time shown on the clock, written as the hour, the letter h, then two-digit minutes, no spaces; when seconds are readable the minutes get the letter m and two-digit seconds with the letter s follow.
10h15
